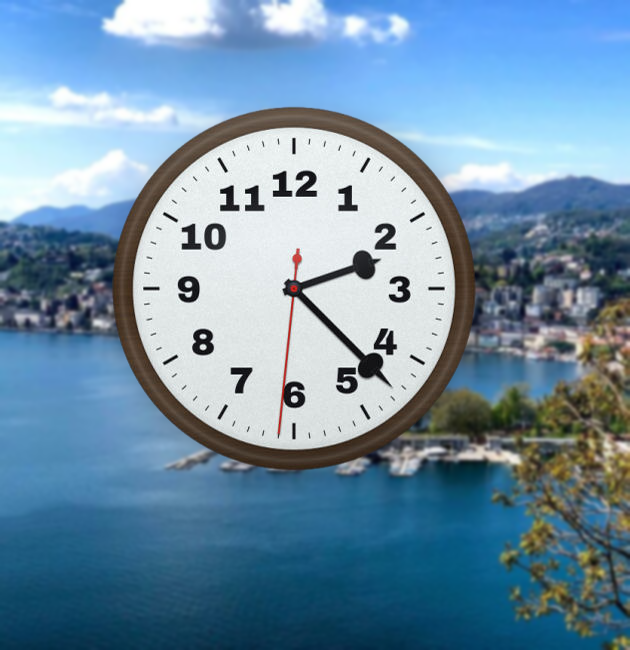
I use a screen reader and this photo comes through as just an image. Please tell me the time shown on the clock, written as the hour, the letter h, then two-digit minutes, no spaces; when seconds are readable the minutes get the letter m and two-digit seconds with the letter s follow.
2h22m31s
